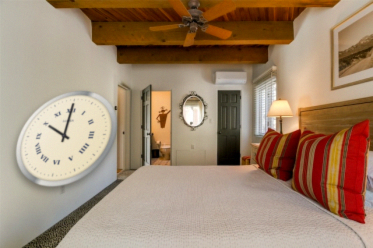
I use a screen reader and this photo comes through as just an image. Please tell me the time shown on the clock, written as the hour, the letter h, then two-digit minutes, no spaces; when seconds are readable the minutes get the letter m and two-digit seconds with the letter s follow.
10h00
